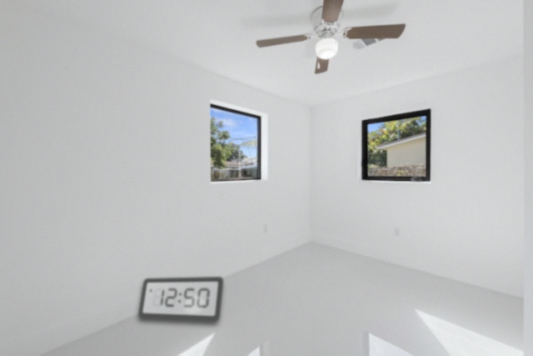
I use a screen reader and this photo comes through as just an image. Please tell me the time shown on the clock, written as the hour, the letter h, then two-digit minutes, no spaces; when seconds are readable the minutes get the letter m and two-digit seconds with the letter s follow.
12h50
